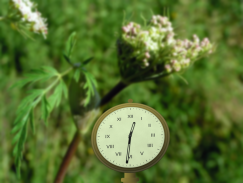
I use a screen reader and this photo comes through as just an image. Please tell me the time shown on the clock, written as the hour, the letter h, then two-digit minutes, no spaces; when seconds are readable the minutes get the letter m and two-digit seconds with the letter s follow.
12h31
